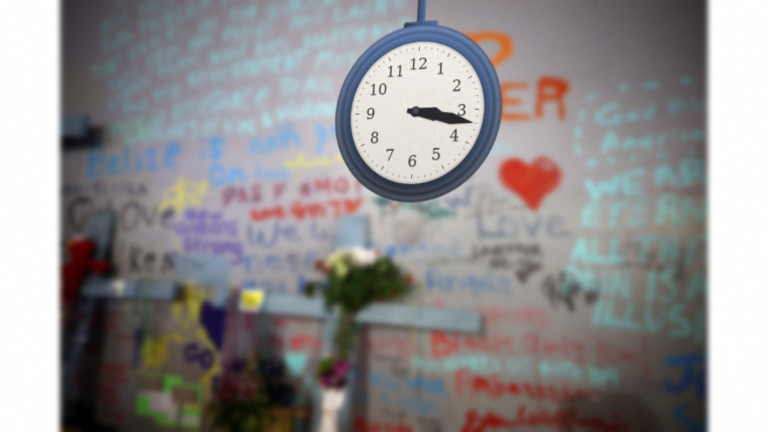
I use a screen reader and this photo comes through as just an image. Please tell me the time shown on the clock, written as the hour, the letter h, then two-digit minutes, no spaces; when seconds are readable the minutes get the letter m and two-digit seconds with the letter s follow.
3h17
